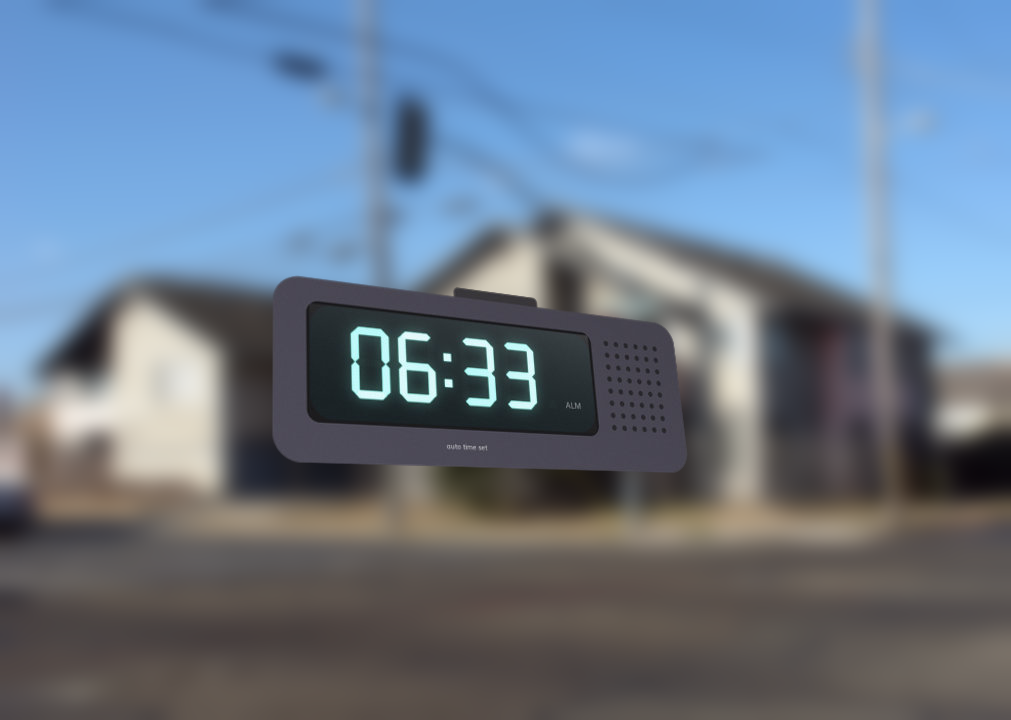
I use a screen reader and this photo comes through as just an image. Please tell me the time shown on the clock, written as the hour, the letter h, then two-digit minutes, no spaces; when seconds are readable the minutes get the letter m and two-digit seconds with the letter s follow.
6h33
